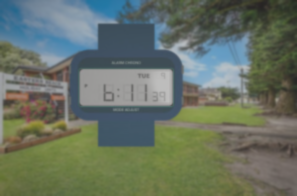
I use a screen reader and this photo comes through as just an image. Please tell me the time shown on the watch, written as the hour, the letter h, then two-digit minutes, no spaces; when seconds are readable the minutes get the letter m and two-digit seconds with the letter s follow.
6h11
